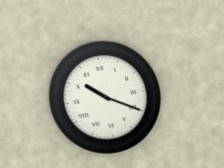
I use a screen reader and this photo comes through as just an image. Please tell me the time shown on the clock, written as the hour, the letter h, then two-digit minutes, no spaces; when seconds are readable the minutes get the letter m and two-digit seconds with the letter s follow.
10h20
